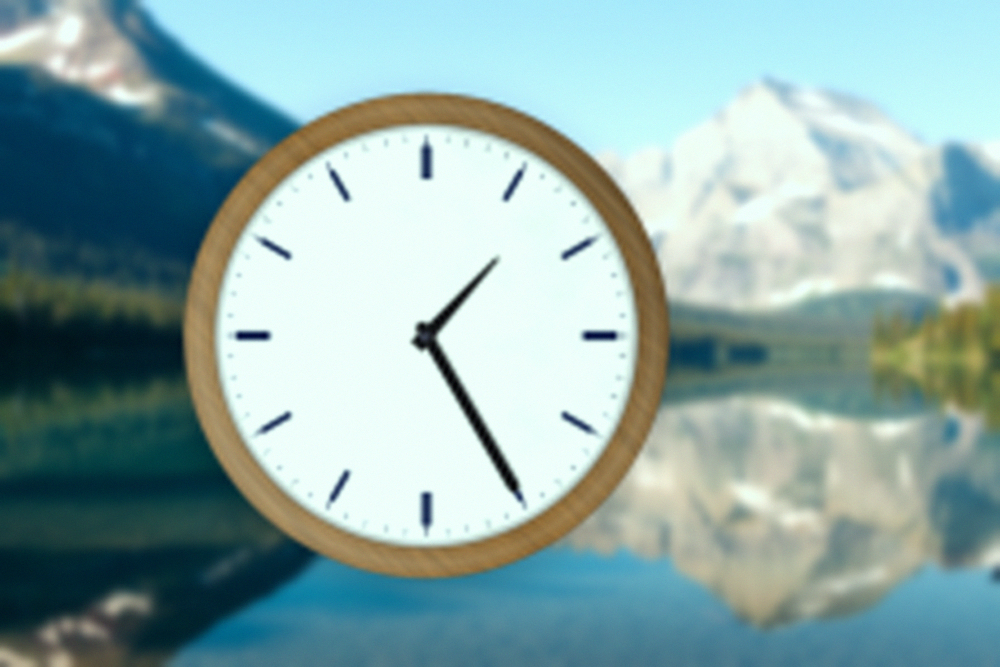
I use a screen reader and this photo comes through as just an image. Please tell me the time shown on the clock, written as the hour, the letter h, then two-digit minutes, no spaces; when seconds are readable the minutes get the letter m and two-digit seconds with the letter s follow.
1h25
